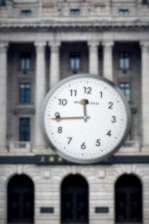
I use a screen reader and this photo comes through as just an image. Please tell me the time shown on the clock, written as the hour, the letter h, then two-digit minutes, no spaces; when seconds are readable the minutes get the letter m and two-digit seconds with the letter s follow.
11h44
